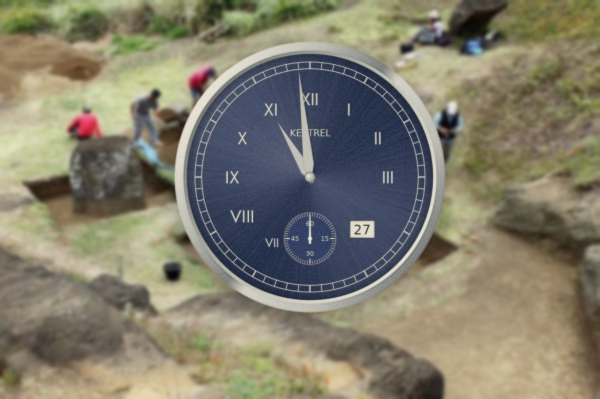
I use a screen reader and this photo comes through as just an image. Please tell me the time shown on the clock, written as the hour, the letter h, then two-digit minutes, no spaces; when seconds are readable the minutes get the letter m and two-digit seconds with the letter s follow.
10h59
